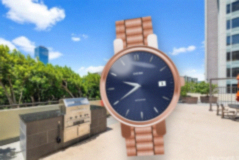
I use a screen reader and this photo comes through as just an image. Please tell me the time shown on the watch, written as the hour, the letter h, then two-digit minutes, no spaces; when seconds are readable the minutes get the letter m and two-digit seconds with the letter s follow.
9h40
